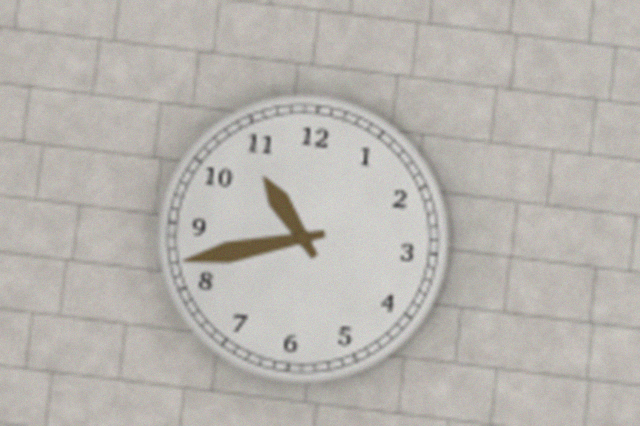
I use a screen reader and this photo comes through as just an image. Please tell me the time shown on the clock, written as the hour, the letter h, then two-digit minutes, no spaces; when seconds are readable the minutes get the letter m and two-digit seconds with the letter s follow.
10h42
